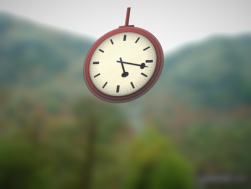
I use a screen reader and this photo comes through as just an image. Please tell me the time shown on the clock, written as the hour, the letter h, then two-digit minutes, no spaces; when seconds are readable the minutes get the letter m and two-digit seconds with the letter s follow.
5h17
